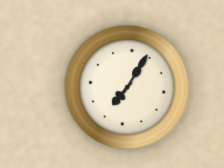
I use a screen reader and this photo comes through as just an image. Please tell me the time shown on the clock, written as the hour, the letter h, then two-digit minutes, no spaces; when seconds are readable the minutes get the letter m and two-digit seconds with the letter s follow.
7h04
